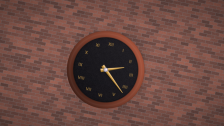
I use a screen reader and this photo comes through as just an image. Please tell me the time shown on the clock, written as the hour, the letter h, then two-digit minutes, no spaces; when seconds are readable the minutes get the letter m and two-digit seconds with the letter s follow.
2h22
